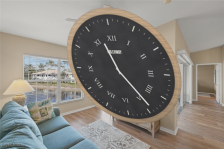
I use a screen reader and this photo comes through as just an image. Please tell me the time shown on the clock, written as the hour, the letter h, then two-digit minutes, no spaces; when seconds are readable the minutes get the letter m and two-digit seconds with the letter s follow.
11h24
